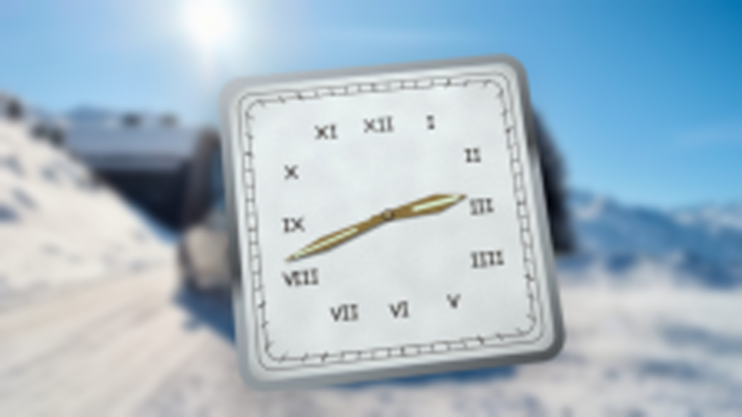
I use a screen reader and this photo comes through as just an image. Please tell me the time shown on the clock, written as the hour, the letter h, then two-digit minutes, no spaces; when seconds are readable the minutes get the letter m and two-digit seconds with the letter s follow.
2h42
